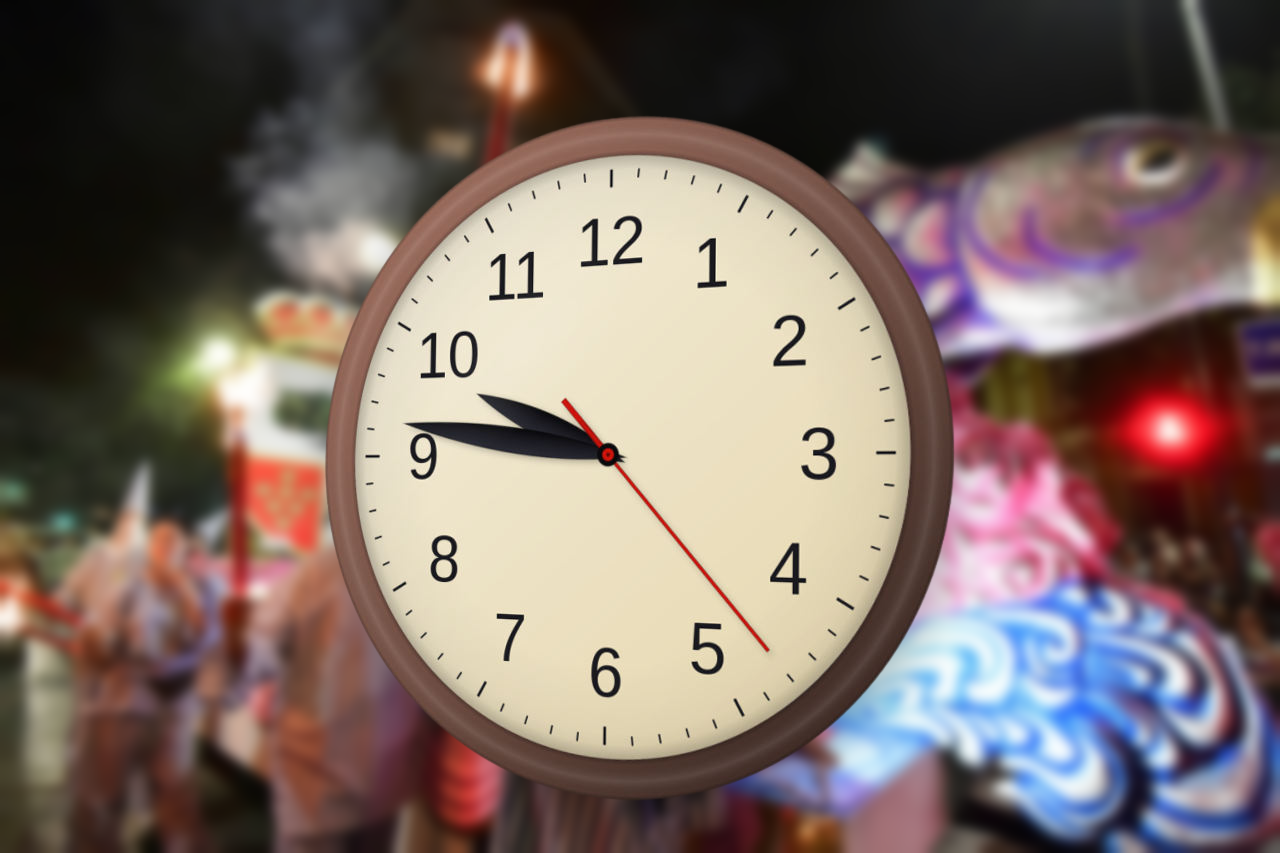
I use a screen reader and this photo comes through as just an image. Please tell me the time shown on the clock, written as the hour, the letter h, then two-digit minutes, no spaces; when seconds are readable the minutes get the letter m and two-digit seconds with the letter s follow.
9h46m23s
